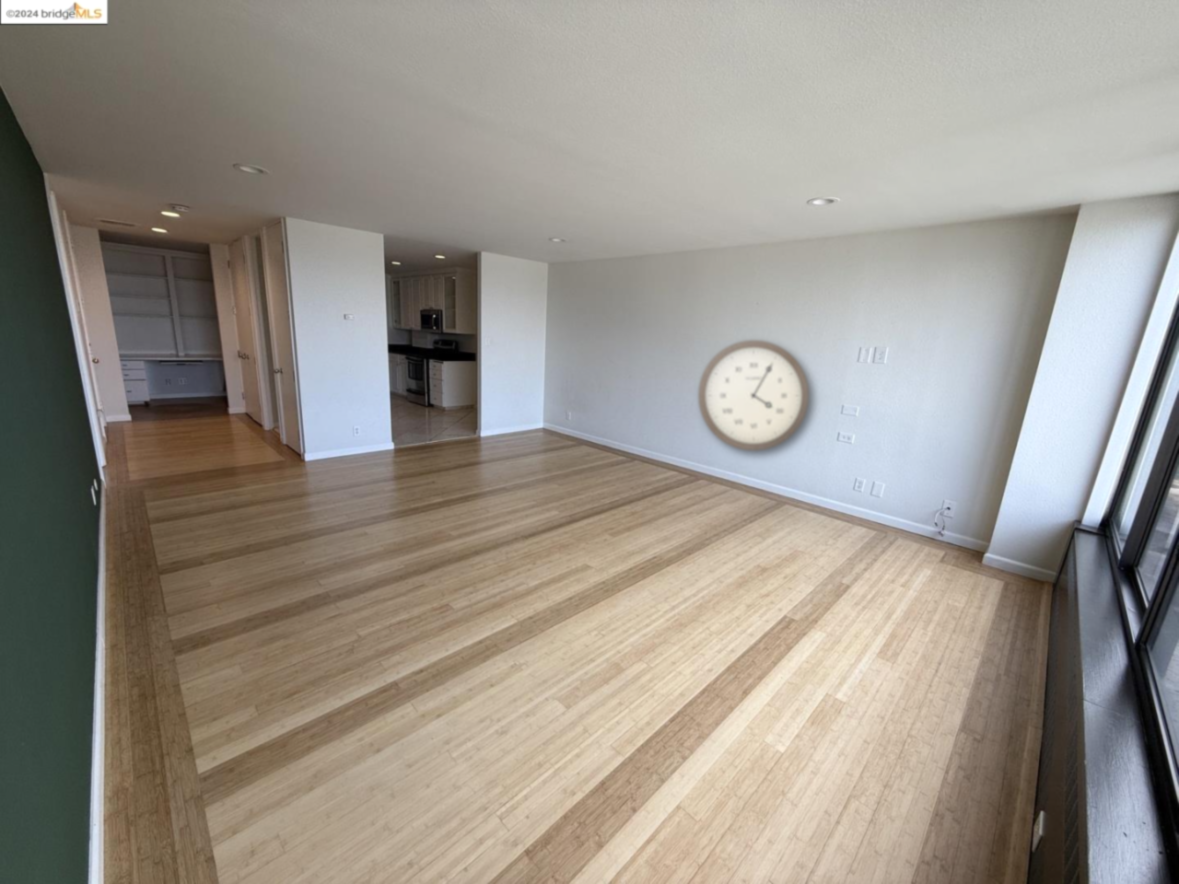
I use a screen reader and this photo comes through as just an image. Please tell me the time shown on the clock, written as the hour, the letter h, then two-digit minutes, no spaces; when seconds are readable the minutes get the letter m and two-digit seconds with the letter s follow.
4h05
